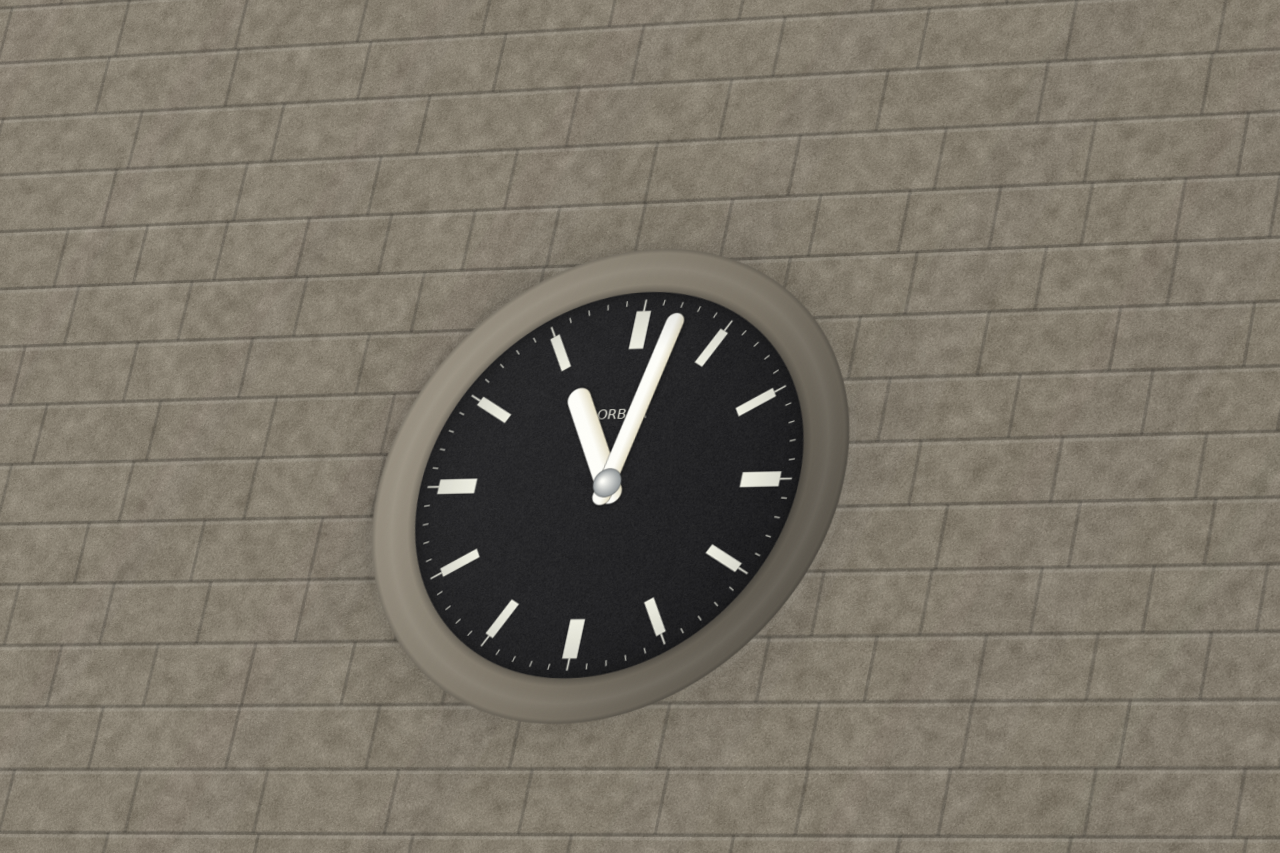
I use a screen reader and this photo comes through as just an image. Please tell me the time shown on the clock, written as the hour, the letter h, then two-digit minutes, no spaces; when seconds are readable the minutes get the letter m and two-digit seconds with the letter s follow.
11h02
